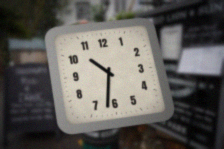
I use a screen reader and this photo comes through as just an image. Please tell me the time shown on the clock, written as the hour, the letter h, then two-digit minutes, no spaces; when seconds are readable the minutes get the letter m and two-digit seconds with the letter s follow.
10h32
